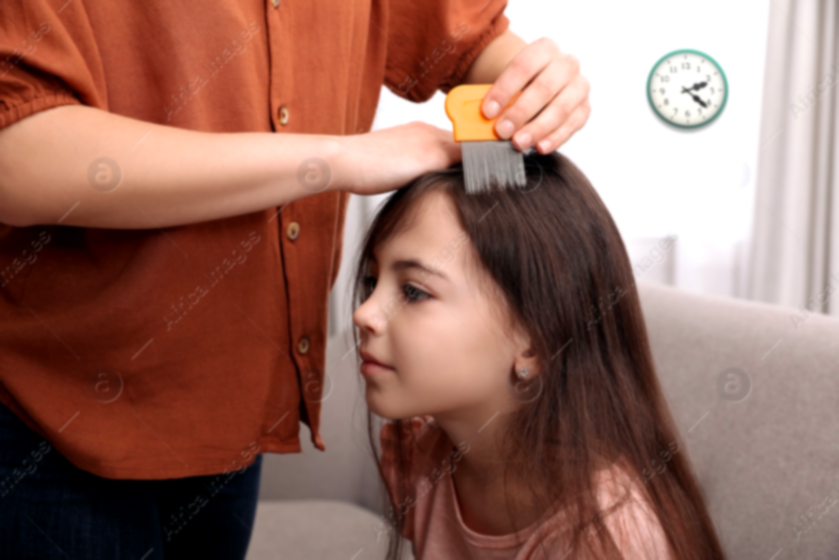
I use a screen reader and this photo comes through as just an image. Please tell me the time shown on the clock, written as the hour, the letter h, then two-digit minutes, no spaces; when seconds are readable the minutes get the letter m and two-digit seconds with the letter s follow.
2h22
